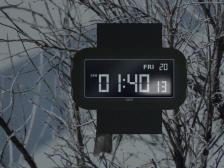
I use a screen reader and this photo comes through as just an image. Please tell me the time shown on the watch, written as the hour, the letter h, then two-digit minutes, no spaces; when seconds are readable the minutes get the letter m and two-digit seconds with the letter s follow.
1h40m13s
